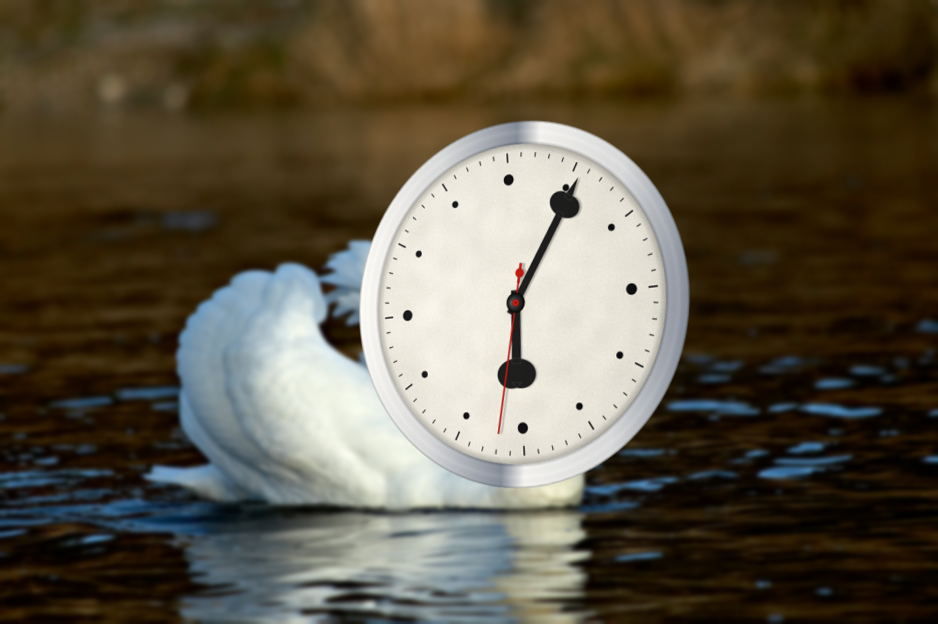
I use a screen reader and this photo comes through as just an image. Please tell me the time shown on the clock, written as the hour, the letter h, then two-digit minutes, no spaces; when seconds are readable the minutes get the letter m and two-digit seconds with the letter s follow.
6h05m32s
